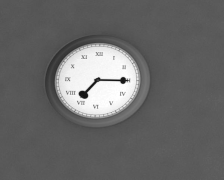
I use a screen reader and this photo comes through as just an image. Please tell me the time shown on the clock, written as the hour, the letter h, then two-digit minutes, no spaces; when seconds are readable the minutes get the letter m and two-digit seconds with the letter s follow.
7h15
